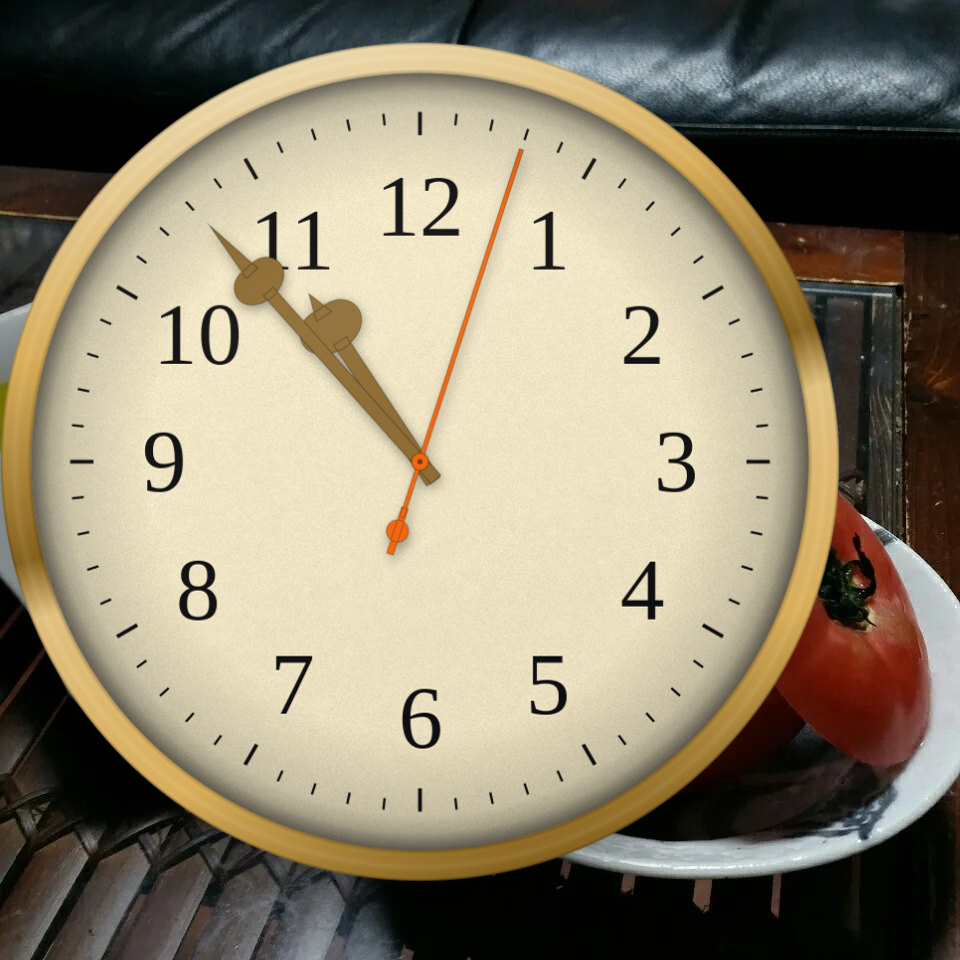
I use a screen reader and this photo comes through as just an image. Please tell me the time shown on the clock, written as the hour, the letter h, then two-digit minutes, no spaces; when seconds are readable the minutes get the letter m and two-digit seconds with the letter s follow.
10h53m03s
